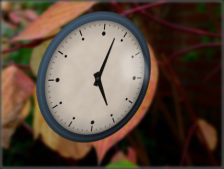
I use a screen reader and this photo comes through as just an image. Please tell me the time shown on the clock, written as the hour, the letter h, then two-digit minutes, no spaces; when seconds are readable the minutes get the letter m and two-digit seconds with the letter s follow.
5h03
